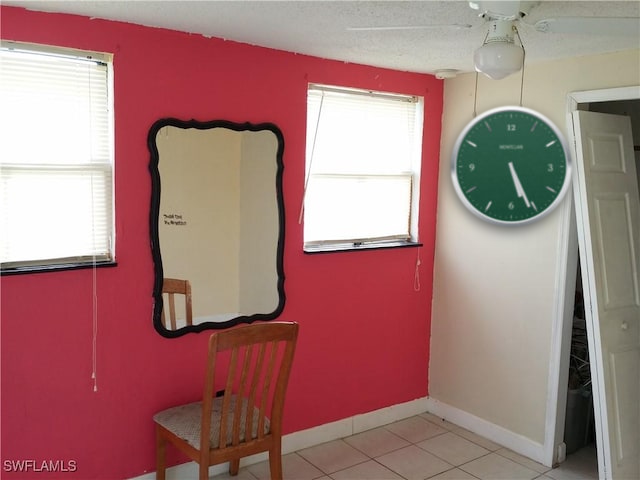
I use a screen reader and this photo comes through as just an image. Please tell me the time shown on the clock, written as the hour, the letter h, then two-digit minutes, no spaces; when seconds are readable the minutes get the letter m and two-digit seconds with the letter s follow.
5h26
